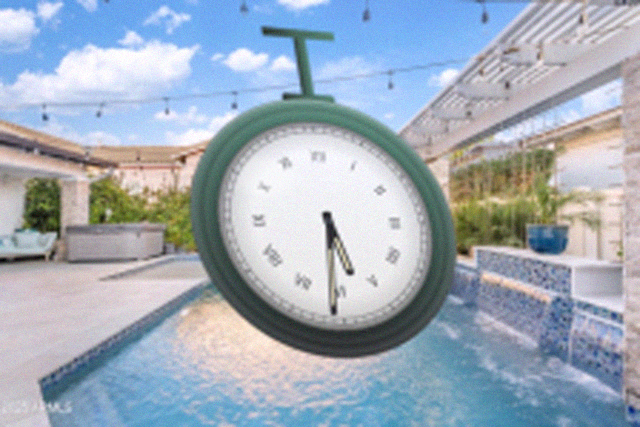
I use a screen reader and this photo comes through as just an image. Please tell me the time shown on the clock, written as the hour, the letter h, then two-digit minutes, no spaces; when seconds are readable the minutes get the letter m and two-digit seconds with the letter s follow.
5h31
